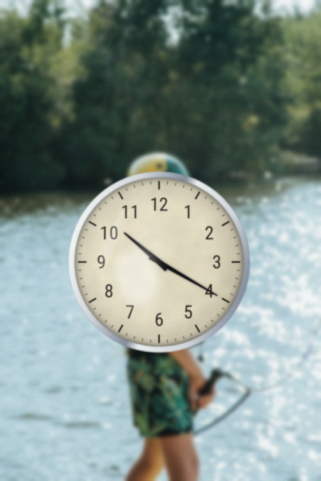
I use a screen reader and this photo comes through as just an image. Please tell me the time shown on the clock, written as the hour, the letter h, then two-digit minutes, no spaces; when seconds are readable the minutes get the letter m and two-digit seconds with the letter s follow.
10h20
